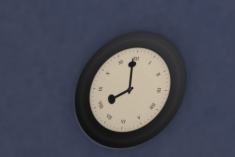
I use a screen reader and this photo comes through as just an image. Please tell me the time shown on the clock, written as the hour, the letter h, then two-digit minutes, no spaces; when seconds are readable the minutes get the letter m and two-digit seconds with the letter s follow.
7h59
